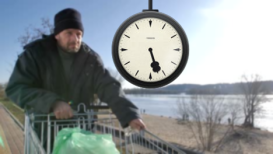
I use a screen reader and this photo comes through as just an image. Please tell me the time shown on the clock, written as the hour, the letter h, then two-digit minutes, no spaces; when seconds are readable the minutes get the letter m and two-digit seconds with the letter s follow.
5h27
